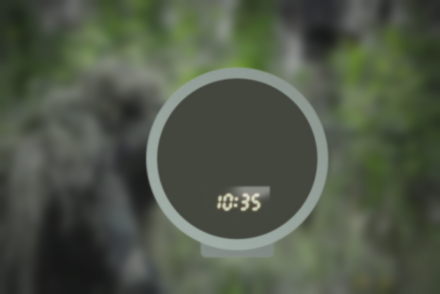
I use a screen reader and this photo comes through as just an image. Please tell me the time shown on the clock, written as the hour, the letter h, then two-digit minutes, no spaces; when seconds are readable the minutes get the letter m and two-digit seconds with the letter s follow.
10h35
